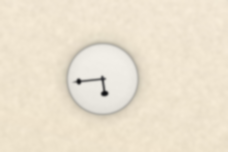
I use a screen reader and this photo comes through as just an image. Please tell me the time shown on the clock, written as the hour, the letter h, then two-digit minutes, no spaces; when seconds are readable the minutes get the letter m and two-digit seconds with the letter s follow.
5h44
